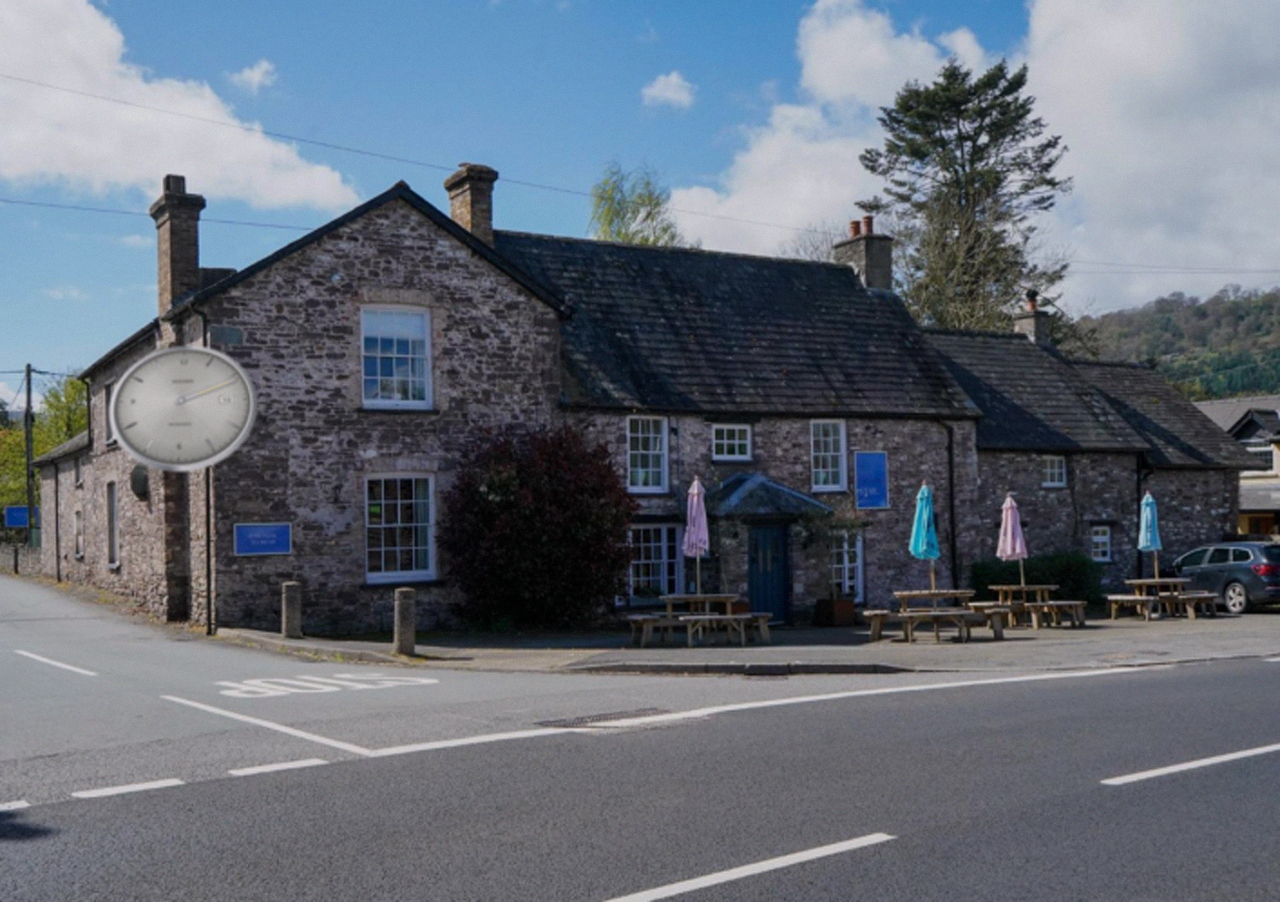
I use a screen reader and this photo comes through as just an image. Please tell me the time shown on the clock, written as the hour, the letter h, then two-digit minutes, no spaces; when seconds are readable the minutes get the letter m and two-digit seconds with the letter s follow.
2h11
